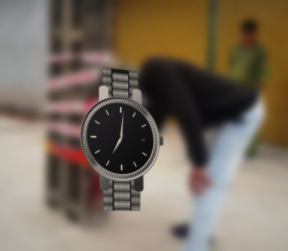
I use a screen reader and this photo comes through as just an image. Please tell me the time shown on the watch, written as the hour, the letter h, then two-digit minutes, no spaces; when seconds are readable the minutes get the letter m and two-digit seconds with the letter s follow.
7h01
